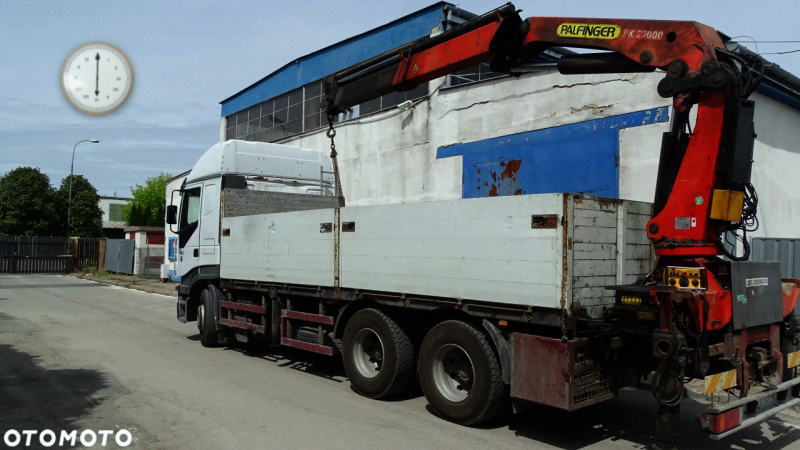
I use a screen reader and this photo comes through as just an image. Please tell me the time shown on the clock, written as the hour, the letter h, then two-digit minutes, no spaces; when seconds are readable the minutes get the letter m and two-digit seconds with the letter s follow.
6h00
